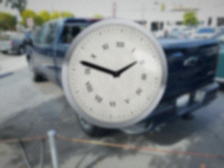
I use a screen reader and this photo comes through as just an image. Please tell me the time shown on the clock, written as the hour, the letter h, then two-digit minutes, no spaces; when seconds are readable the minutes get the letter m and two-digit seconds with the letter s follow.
1h47
